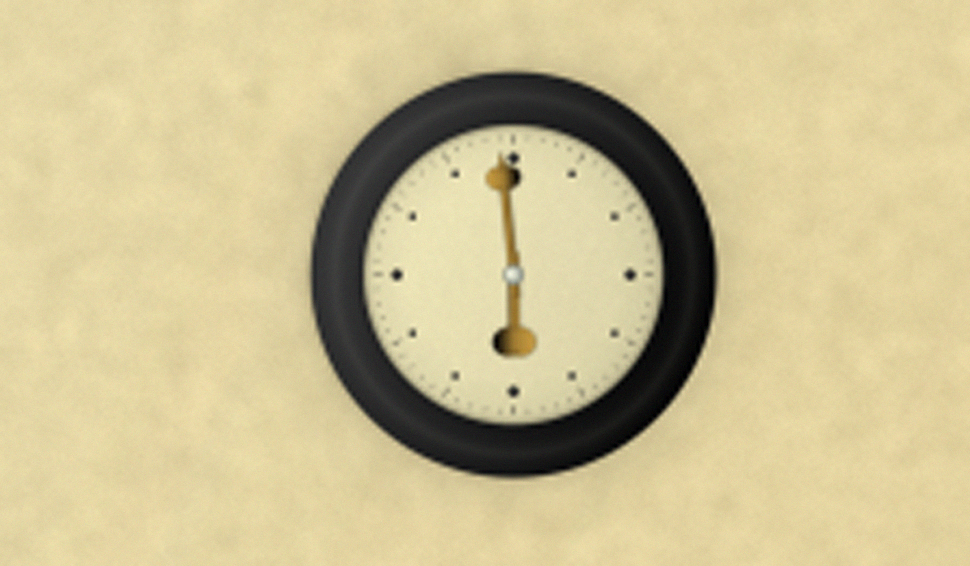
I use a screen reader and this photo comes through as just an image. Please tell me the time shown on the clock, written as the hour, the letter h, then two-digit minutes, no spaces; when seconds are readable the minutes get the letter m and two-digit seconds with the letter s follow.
5h59
